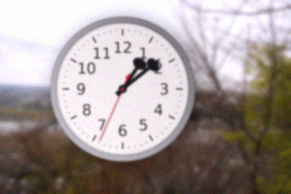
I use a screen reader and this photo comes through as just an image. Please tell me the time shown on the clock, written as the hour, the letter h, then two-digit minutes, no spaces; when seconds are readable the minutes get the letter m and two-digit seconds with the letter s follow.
1h08m34s
